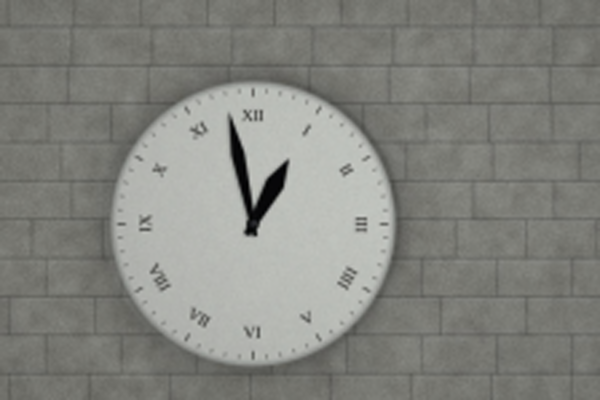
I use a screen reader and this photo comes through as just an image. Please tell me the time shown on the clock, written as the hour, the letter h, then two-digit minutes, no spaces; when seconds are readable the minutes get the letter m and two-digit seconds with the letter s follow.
12h58
